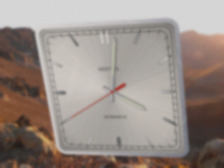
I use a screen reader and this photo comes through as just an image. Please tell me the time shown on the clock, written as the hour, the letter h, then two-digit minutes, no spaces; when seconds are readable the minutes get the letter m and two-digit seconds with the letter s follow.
4h01m40s
